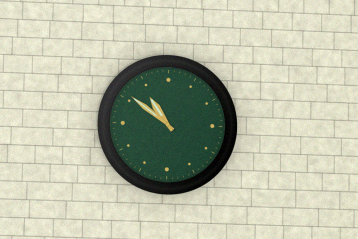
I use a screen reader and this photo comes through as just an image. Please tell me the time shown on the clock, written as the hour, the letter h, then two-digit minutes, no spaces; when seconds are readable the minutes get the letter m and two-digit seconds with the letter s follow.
10h51
